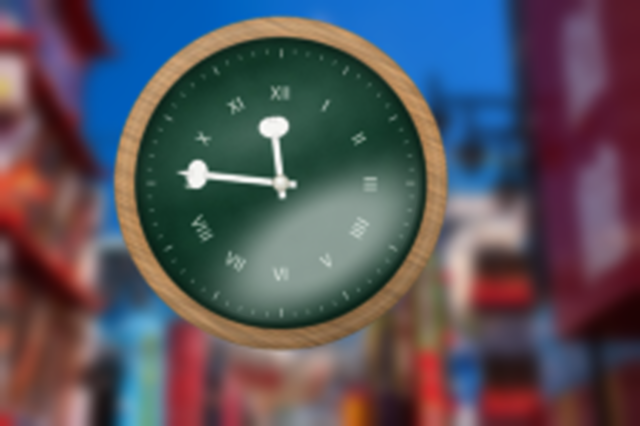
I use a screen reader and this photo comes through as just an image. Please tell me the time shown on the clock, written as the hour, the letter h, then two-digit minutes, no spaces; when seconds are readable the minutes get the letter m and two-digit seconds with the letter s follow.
11h46
